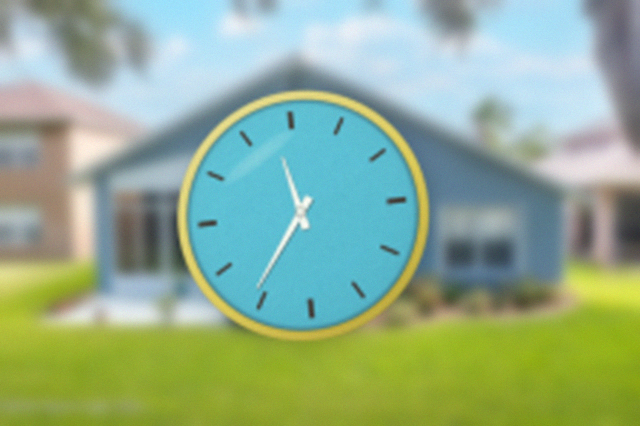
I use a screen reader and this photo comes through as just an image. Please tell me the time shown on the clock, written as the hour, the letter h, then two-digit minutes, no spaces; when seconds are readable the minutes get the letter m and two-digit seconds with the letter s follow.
11h36
